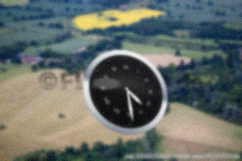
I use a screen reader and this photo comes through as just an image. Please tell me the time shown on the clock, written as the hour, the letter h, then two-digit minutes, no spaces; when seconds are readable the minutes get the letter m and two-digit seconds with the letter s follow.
4h29
